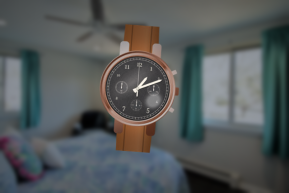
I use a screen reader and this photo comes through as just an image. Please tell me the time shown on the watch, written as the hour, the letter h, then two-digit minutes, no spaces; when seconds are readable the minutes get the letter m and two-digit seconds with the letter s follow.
1h11
